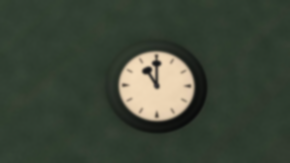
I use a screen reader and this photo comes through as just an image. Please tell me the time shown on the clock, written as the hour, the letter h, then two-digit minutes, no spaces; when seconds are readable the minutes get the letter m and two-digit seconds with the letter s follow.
11h00
